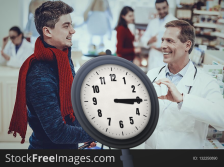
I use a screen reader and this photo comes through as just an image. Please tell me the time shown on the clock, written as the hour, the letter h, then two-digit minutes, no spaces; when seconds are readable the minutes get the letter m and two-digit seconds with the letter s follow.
3h15
